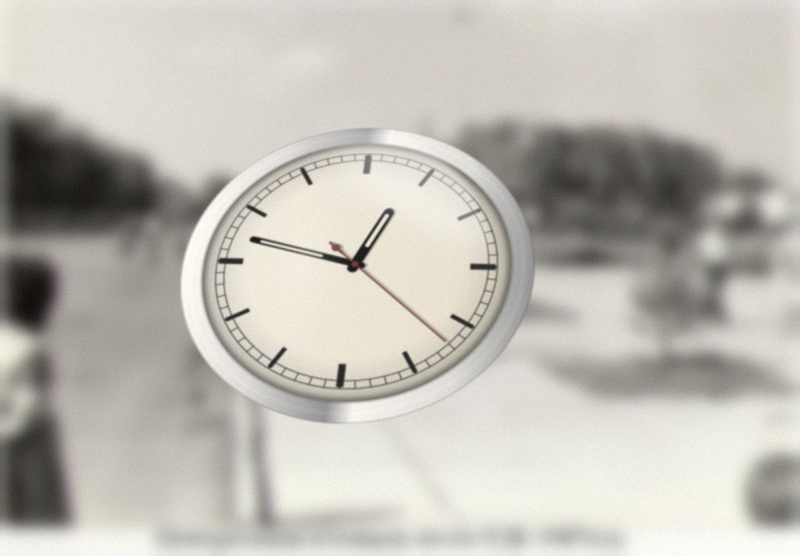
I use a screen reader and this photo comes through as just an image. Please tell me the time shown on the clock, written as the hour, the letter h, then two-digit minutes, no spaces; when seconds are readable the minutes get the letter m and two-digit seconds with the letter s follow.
12h47m22s
